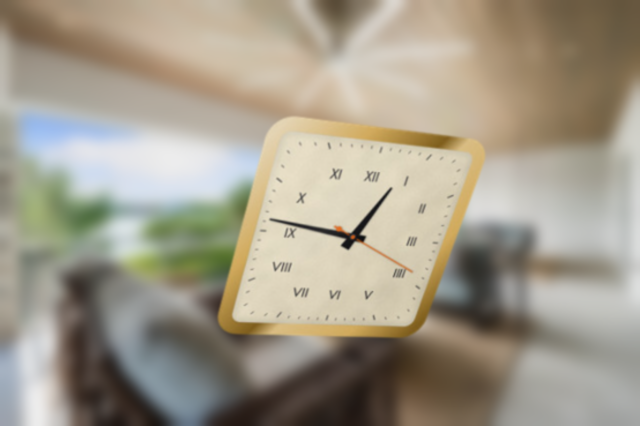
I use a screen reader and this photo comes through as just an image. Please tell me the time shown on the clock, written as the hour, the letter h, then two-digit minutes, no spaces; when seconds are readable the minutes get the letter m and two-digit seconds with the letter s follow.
12h46m19s
